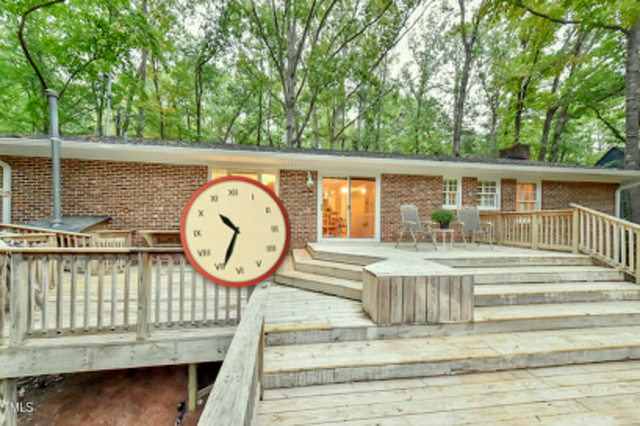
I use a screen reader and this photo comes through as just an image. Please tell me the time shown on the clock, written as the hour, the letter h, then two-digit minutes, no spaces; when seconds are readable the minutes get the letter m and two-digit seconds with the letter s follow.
10h34
